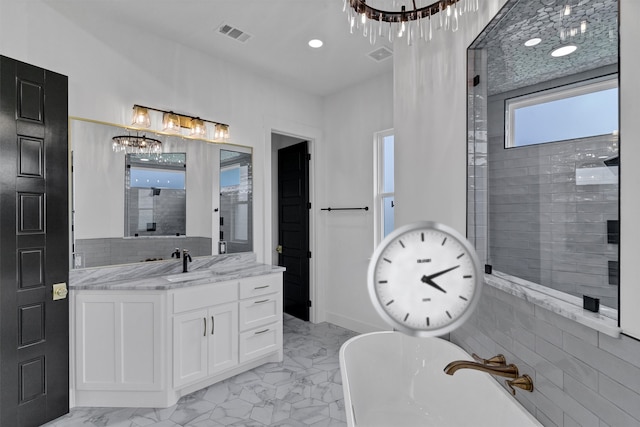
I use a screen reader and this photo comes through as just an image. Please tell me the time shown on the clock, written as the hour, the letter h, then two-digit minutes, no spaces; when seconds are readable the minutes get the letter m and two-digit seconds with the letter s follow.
4h12
